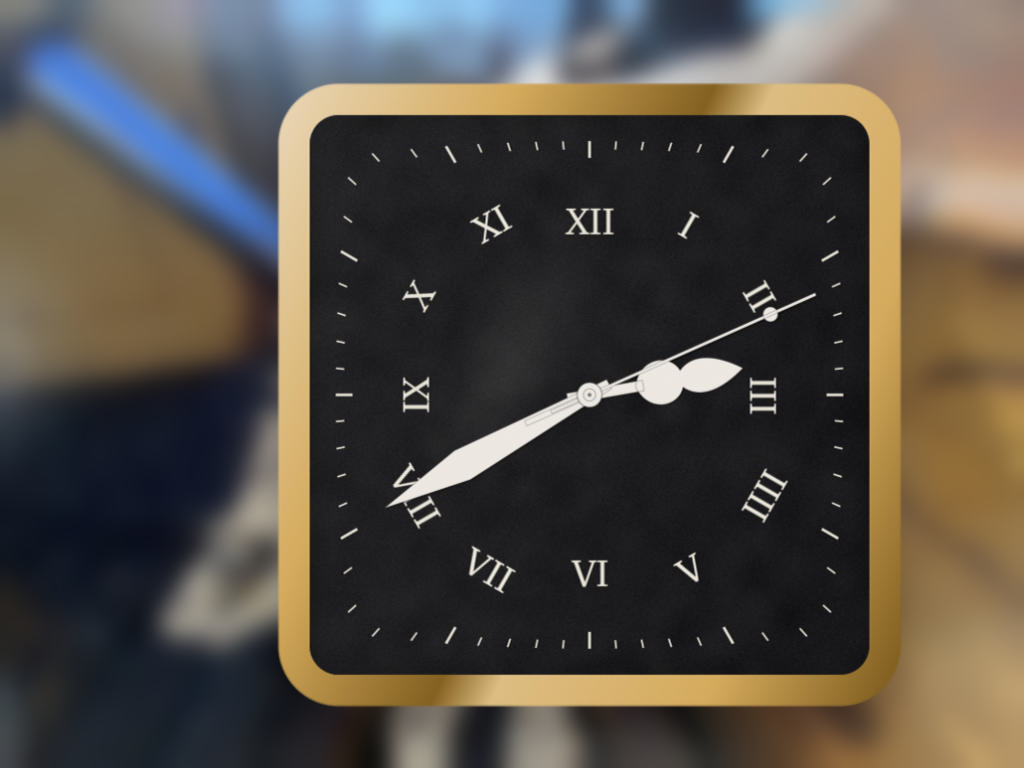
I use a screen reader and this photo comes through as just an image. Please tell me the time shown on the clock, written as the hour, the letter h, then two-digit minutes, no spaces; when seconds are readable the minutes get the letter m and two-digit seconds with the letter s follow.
2h40m11s
